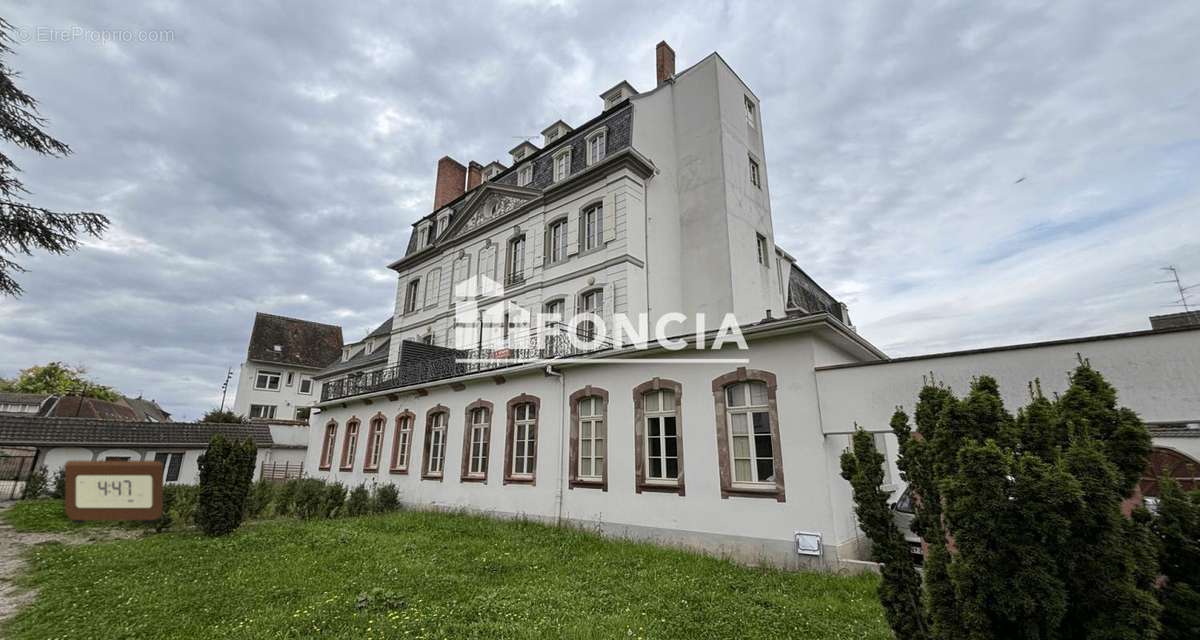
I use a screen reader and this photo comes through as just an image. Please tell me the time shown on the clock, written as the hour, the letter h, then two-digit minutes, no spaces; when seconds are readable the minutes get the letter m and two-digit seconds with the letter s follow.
4h47
